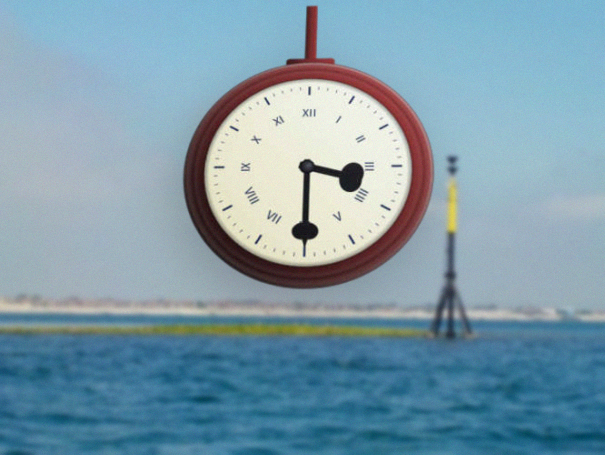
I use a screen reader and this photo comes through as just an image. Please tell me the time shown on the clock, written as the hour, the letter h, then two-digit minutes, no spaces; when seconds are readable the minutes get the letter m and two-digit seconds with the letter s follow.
3h30
